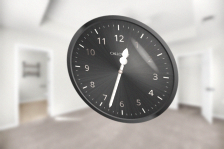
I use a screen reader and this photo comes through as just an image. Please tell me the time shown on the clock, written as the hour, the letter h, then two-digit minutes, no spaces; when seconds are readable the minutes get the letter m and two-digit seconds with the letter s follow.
12h33
